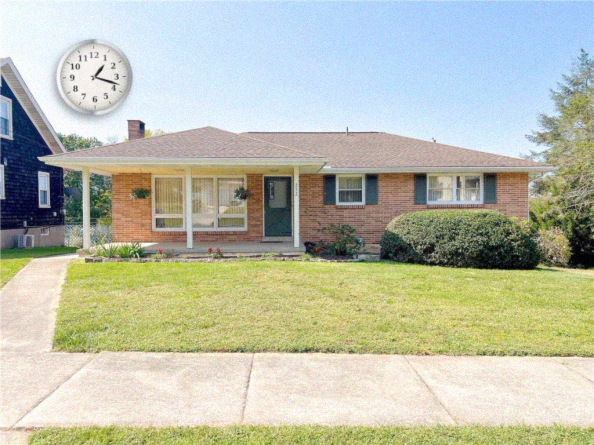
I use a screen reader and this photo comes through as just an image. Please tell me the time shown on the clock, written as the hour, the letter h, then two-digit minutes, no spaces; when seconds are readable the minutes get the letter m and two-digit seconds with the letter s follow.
1h18
